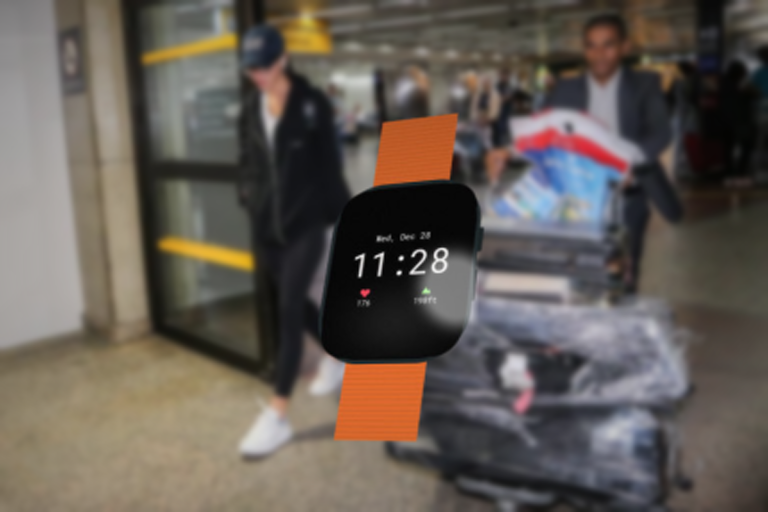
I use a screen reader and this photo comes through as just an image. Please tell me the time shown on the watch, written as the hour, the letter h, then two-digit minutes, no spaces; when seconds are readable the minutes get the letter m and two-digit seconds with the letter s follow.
11h28
